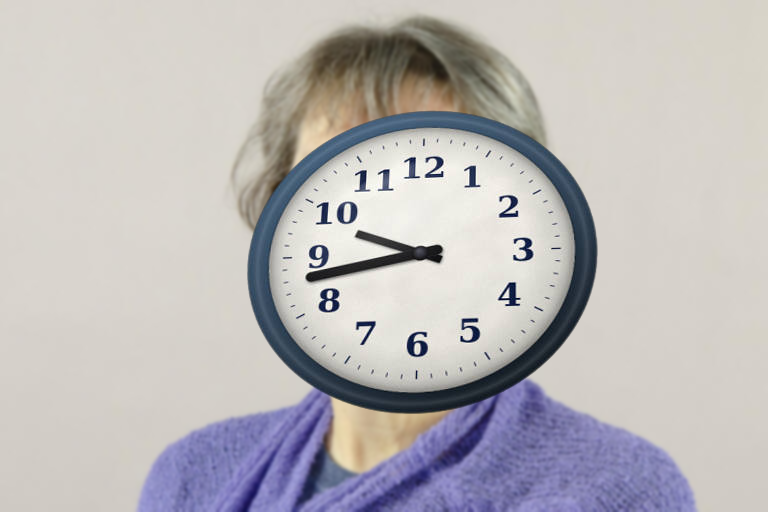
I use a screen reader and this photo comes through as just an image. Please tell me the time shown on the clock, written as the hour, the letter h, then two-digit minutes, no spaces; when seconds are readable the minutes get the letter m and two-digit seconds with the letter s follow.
9h43
